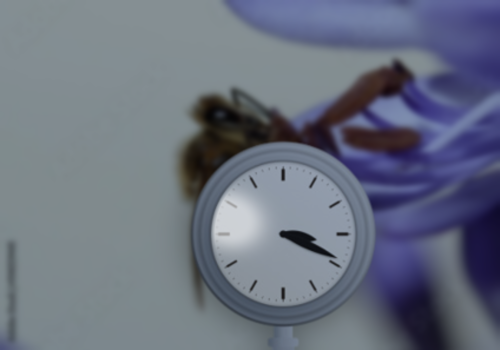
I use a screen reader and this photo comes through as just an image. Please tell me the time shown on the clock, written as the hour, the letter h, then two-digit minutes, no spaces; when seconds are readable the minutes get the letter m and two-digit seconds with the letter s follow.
3h19
